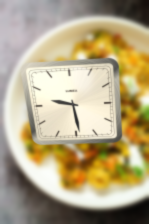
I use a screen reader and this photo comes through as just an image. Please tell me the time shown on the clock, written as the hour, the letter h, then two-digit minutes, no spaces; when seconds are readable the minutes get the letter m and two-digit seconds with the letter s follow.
9h29
